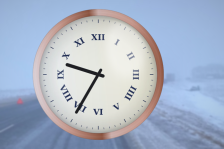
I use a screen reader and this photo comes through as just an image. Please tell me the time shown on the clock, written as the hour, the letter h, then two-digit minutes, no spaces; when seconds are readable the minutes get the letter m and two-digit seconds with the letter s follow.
9h35
